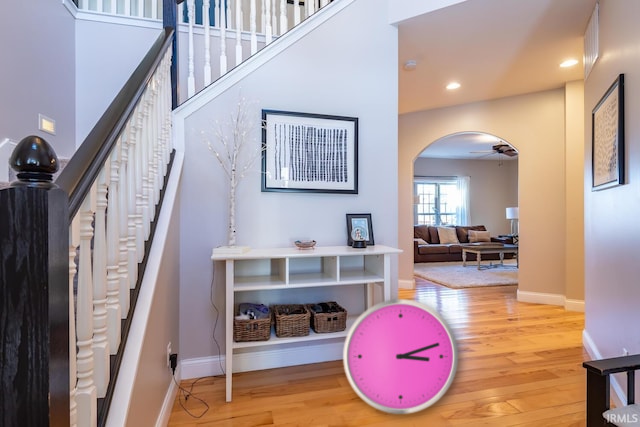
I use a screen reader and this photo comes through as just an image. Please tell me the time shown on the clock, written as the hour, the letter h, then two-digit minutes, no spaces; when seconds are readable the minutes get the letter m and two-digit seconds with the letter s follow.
3h12
